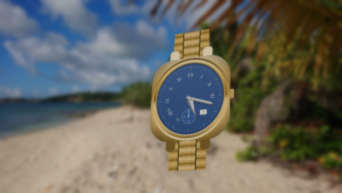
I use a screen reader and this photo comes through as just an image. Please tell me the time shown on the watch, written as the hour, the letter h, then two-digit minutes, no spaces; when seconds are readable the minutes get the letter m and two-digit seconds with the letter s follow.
5h18
